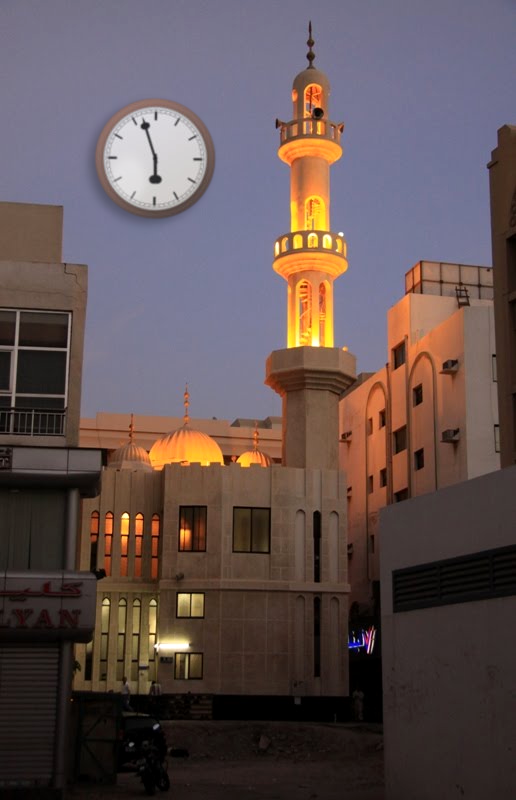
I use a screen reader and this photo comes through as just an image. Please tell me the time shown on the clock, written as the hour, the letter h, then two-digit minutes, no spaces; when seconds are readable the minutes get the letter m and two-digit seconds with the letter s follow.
5h57
